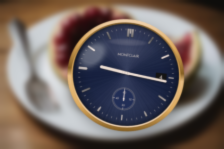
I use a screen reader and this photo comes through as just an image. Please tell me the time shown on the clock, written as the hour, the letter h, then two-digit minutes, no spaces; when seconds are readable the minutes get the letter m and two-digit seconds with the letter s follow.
9h16
